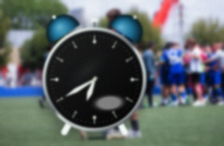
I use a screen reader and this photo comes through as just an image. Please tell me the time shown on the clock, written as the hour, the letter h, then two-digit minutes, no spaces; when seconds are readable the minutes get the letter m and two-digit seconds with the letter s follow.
6h40
